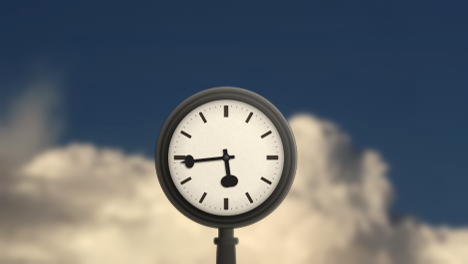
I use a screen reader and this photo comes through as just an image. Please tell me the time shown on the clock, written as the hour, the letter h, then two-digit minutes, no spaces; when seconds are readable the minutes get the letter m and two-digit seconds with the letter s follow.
5h44
